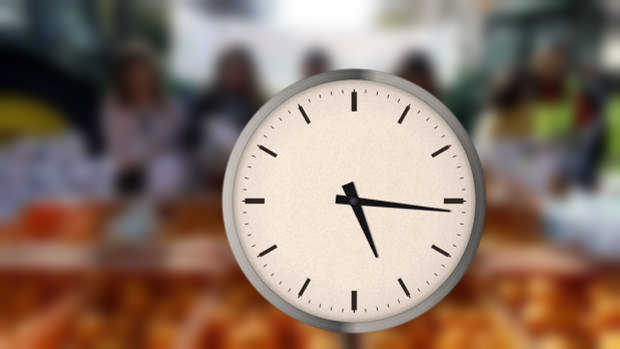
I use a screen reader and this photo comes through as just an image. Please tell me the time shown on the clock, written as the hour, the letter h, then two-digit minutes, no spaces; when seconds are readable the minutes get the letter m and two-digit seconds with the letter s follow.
5h16
